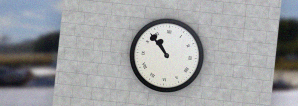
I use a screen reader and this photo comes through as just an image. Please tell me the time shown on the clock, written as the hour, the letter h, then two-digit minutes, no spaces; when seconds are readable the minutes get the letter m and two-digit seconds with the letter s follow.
10h53
